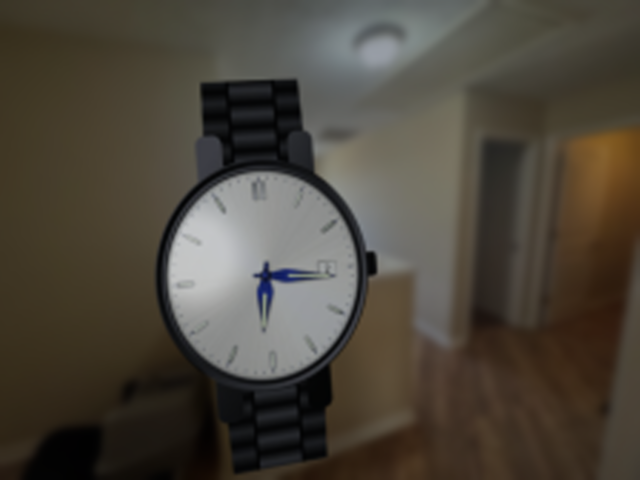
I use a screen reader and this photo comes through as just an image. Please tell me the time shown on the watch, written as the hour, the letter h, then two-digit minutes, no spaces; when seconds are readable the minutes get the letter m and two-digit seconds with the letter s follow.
6h16
